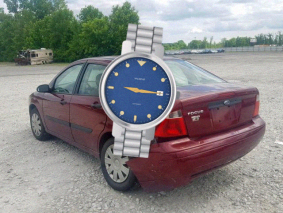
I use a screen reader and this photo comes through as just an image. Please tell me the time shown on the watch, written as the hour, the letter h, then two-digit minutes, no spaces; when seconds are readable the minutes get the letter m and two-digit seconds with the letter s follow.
9h15
